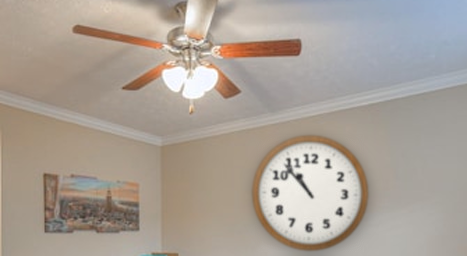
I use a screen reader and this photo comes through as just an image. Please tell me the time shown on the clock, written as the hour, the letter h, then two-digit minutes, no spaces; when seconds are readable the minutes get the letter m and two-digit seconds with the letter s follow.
10h53
